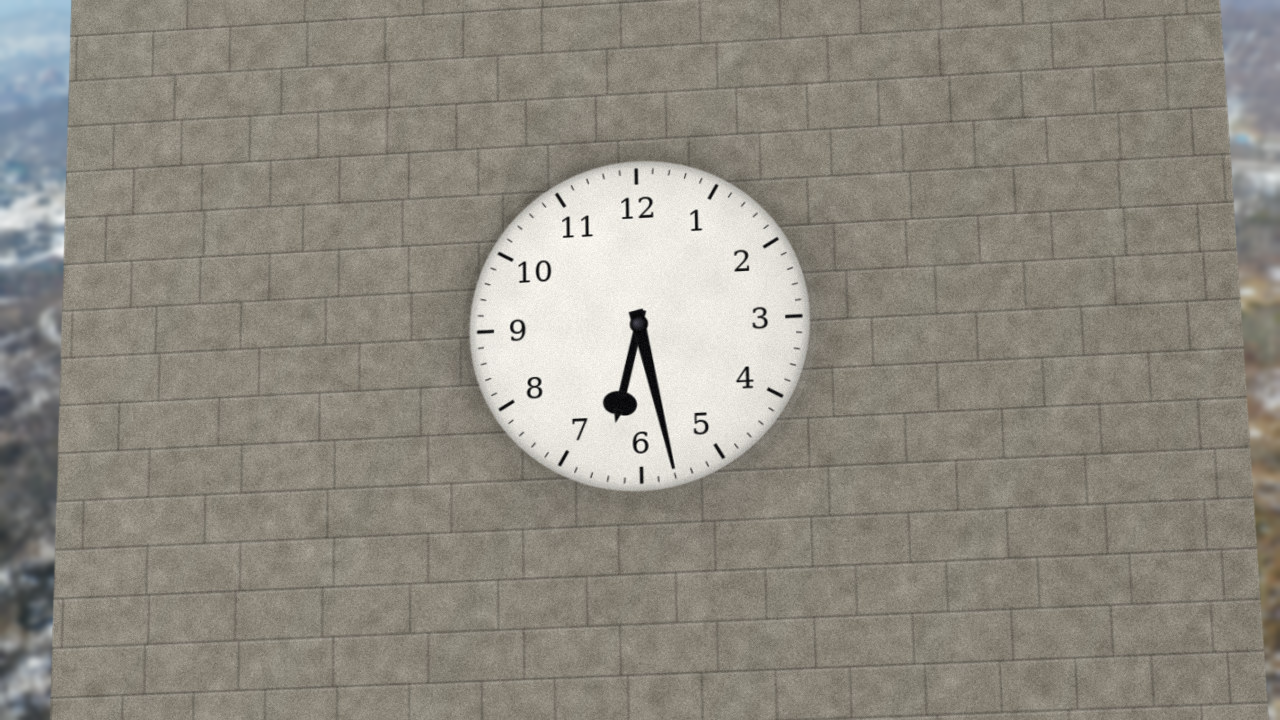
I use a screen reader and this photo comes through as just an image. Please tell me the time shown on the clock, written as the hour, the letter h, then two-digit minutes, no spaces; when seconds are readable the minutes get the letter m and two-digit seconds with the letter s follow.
6h28
